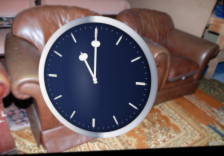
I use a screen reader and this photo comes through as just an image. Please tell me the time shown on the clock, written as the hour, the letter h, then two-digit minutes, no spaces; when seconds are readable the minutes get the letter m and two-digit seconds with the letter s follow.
11h00
